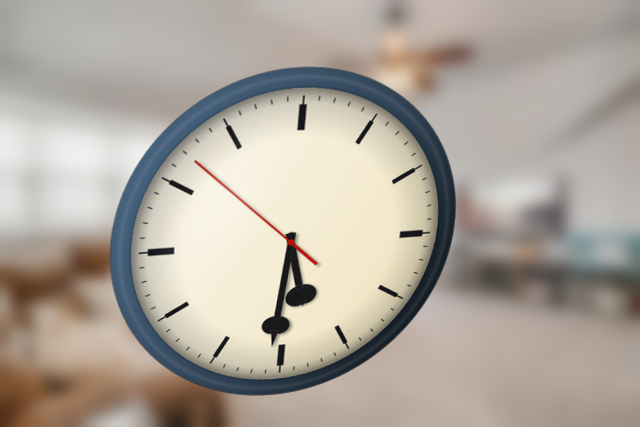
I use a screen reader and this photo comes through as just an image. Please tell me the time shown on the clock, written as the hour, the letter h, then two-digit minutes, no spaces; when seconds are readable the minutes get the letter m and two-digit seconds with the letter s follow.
5h30m52s
